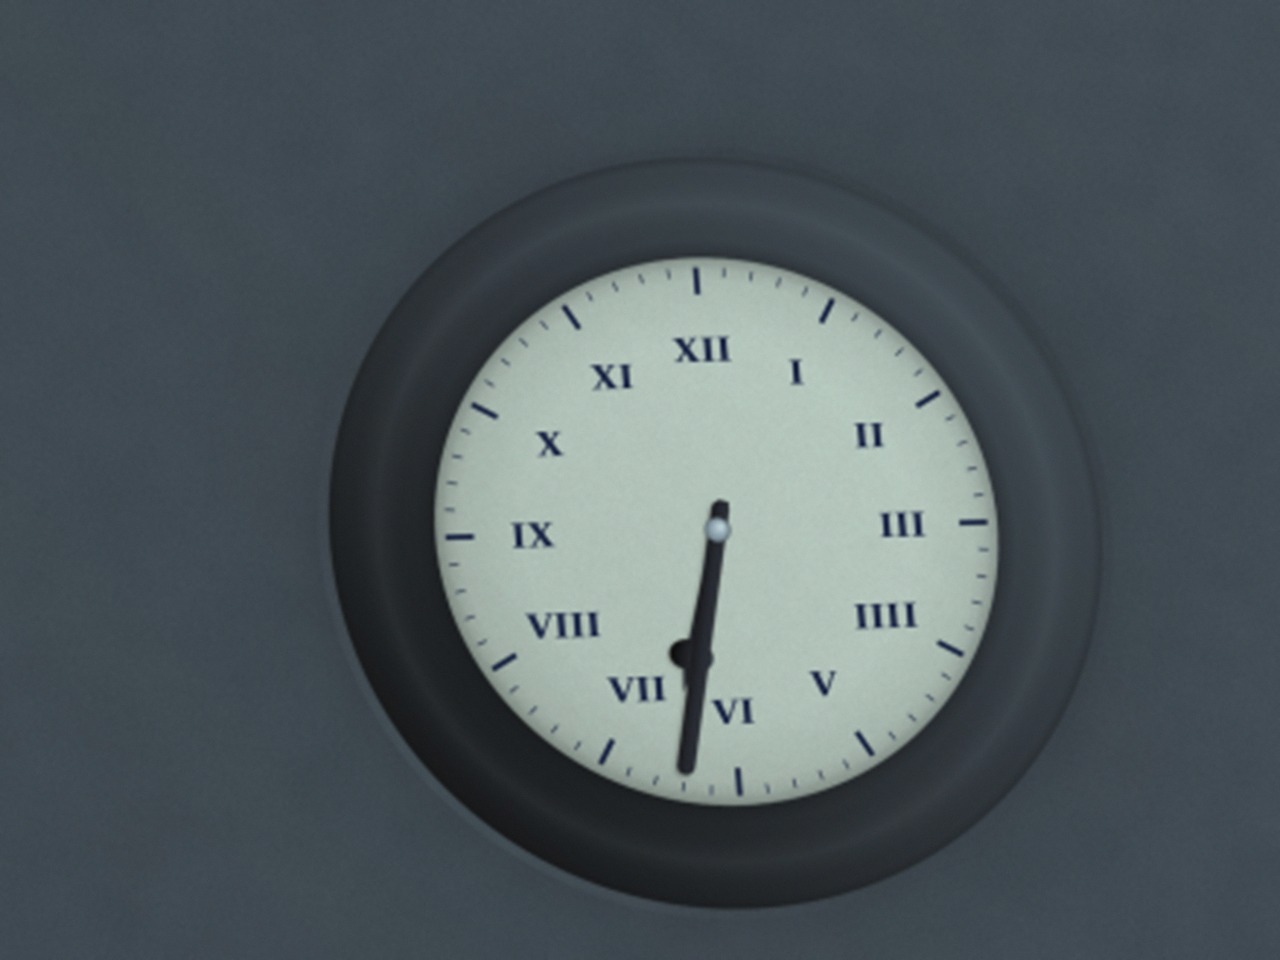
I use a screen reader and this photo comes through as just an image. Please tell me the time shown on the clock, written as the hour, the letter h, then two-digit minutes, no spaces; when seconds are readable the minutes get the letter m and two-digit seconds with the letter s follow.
6h32
